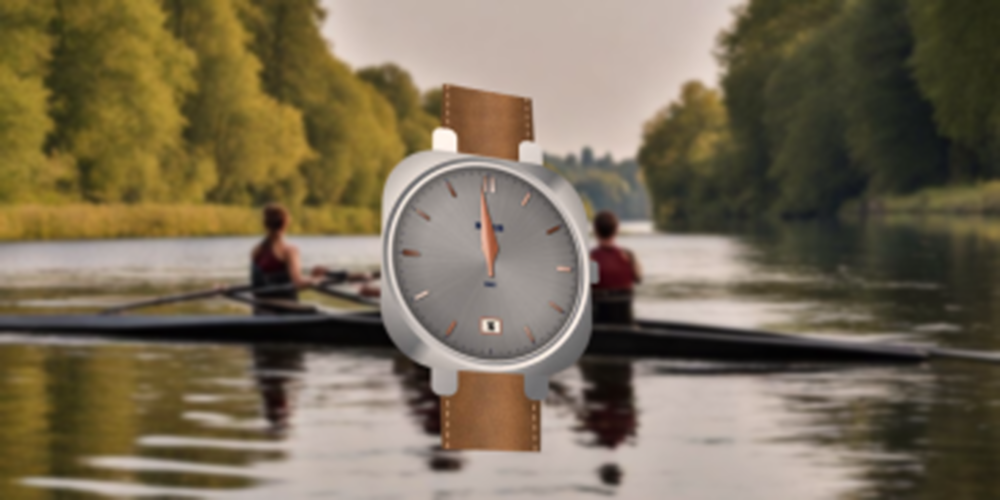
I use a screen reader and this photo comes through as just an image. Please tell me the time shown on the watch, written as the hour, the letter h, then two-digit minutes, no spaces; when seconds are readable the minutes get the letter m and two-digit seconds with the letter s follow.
11h59
